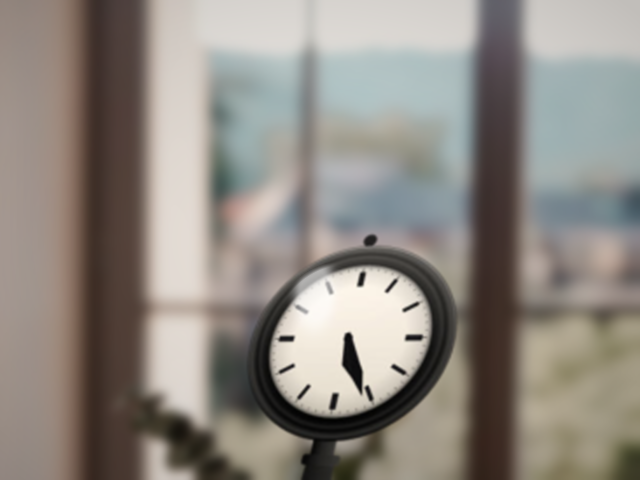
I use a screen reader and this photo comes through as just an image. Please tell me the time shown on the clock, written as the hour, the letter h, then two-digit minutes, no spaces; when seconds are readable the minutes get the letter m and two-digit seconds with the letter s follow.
5h26
